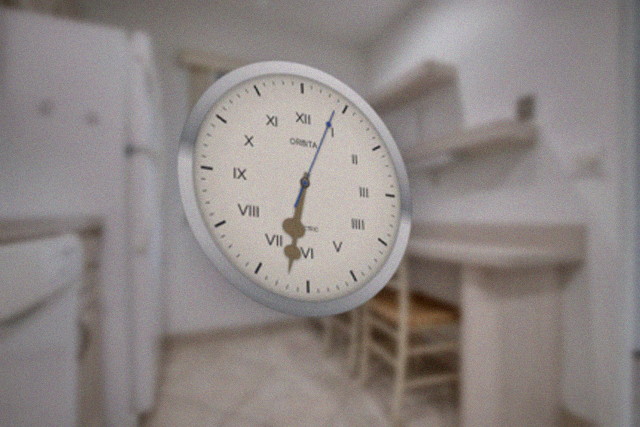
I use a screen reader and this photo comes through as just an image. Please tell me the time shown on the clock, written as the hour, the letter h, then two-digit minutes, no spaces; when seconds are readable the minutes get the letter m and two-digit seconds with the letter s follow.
6h32m04s
